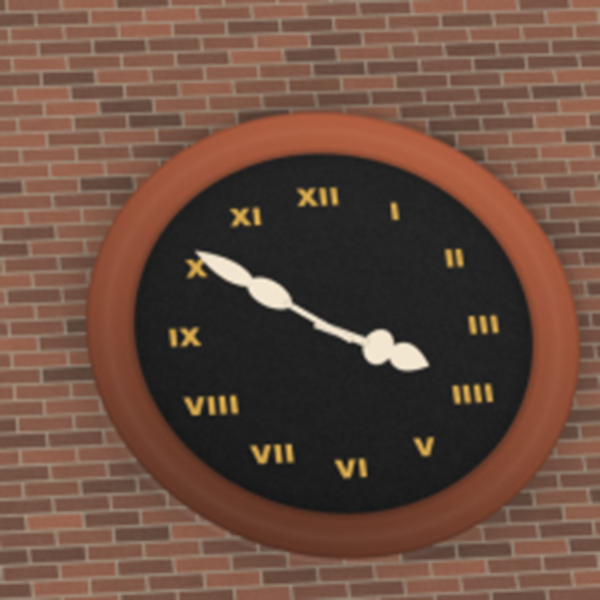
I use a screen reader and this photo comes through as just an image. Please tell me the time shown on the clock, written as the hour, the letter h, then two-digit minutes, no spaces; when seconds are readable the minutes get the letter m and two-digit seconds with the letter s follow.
3h51
